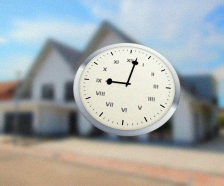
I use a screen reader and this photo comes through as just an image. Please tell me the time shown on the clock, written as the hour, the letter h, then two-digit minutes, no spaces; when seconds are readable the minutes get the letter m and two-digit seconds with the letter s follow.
9h02
